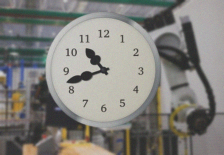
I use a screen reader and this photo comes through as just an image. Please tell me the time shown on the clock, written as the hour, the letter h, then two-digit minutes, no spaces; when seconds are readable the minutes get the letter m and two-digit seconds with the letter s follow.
10h42
